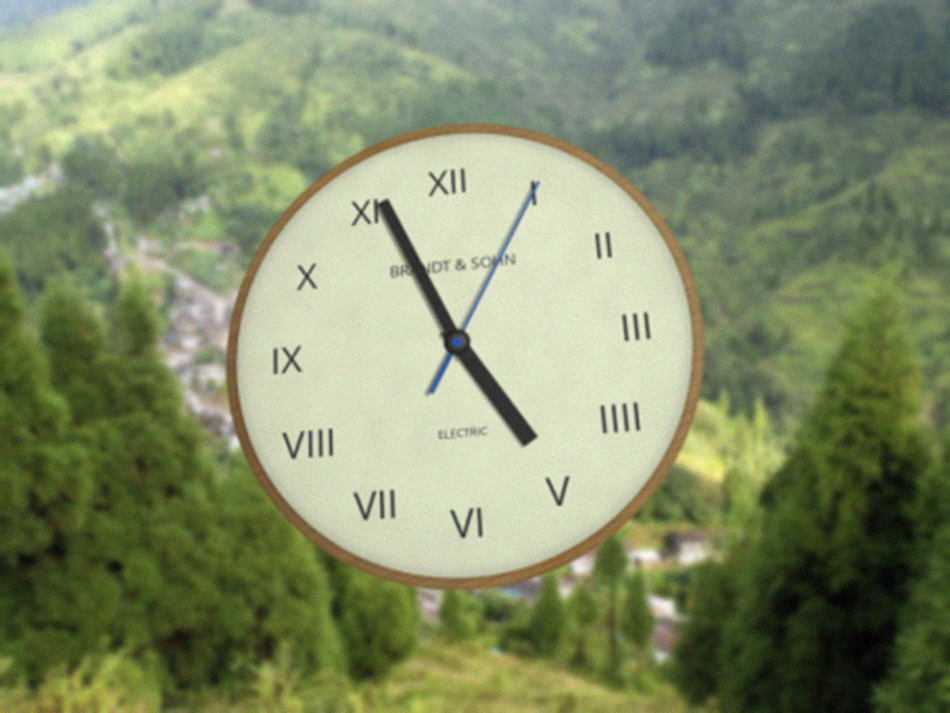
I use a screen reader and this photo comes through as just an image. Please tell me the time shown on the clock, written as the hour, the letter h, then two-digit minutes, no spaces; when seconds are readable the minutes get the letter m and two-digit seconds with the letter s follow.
4h56m05s
